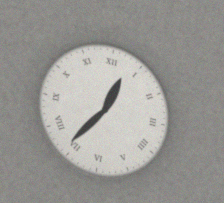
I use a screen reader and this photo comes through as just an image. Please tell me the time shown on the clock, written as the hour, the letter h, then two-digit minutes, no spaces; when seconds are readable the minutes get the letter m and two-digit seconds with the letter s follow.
12h36
